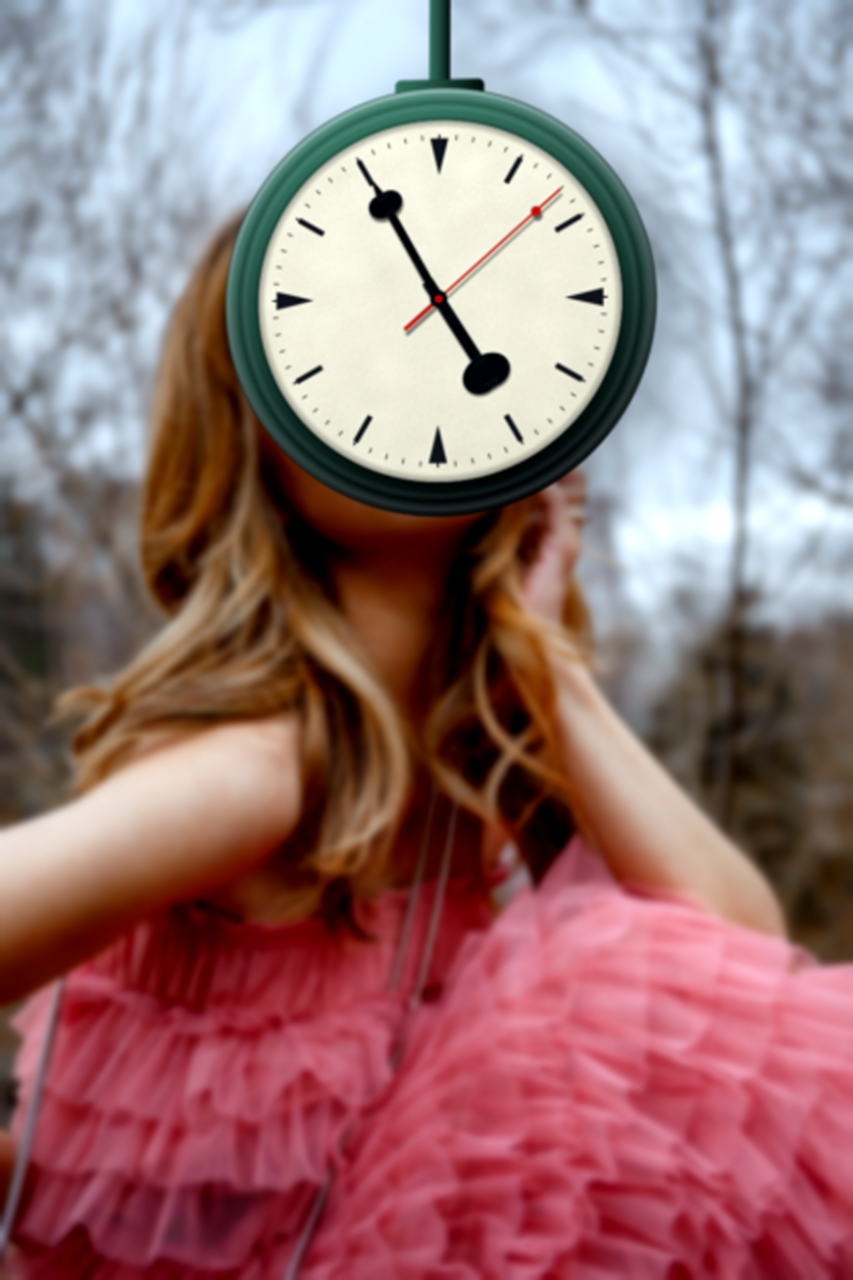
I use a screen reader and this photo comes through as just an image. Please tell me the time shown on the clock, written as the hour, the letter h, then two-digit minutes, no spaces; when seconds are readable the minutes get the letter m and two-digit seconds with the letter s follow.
4h55m08s
